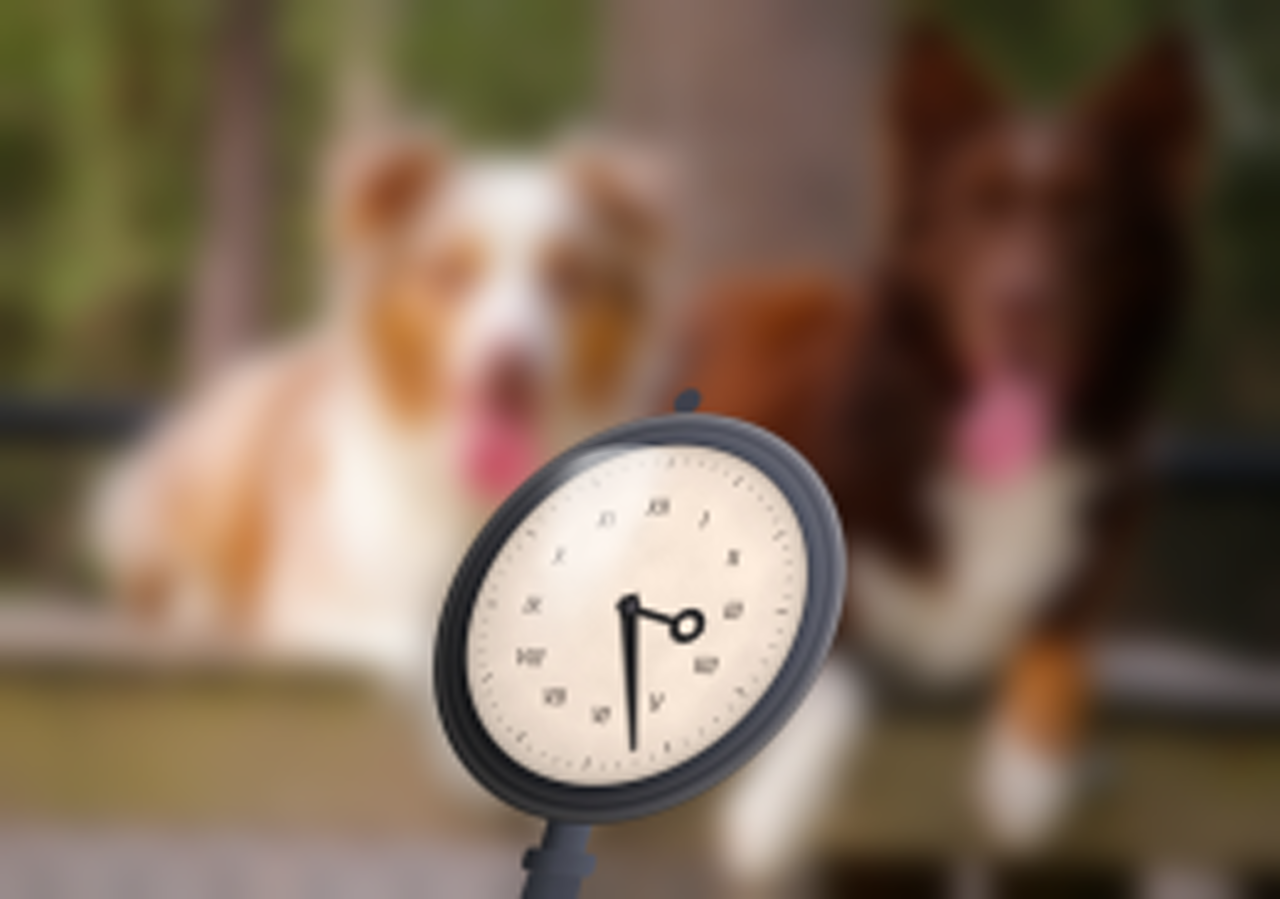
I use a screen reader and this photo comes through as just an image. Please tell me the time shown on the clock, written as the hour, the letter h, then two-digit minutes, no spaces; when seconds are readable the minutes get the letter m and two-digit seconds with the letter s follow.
3h27
